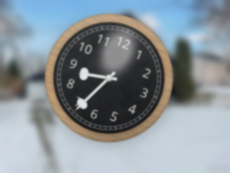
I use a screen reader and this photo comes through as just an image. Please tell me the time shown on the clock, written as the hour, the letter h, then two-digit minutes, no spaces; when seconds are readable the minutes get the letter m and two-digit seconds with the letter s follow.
8h34
